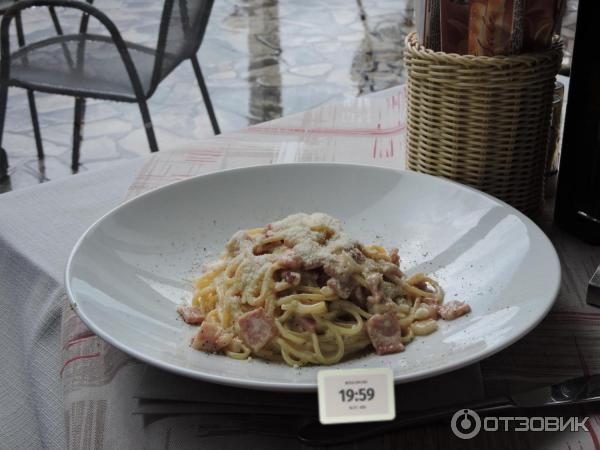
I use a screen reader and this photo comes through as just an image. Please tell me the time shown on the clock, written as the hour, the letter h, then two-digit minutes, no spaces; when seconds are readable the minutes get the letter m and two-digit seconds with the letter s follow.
19h59
